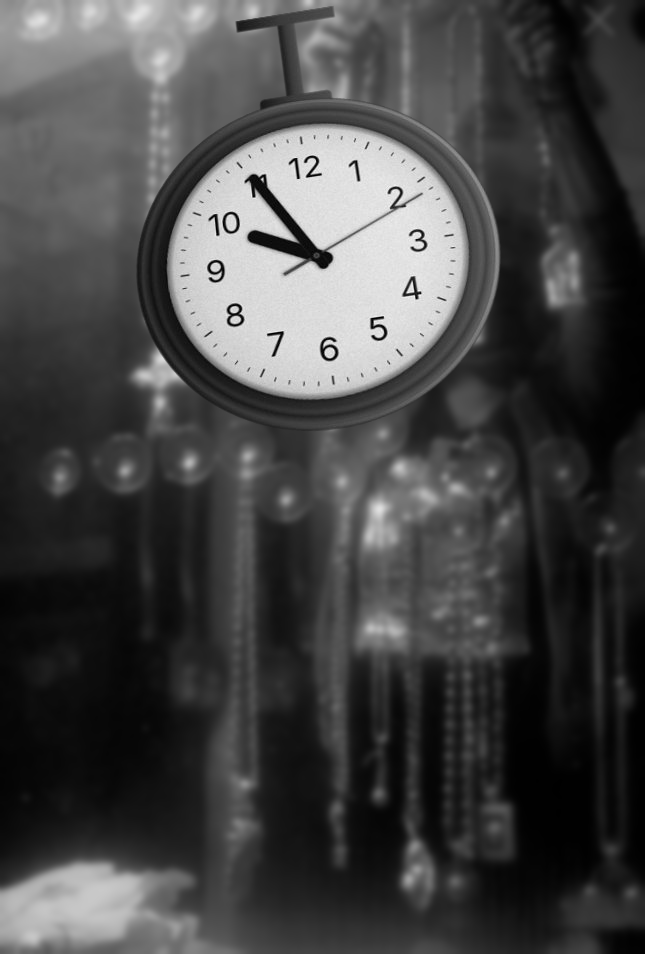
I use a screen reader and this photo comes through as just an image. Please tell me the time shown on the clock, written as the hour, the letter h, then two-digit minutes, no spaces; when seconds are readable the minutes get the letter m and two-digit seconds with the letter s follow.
9h55m11s
